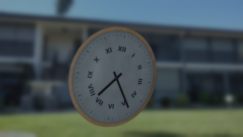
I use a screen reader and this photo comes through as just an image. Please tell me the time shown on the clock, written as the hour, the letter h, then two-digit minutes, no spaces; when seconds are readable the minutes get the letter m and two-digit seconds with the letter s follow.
7h24
